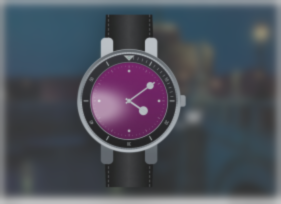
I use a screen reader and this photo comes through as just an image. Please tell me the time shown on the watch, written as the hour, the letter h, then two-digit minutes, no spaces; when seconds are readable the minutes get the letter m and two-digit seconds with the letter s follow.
4h09
